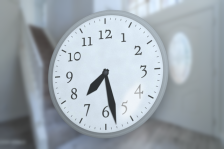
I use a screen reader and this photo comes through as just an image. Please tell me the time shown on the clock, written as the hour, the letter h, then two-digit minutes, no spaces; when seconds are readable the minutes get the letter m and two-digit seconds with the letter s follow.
7h28
